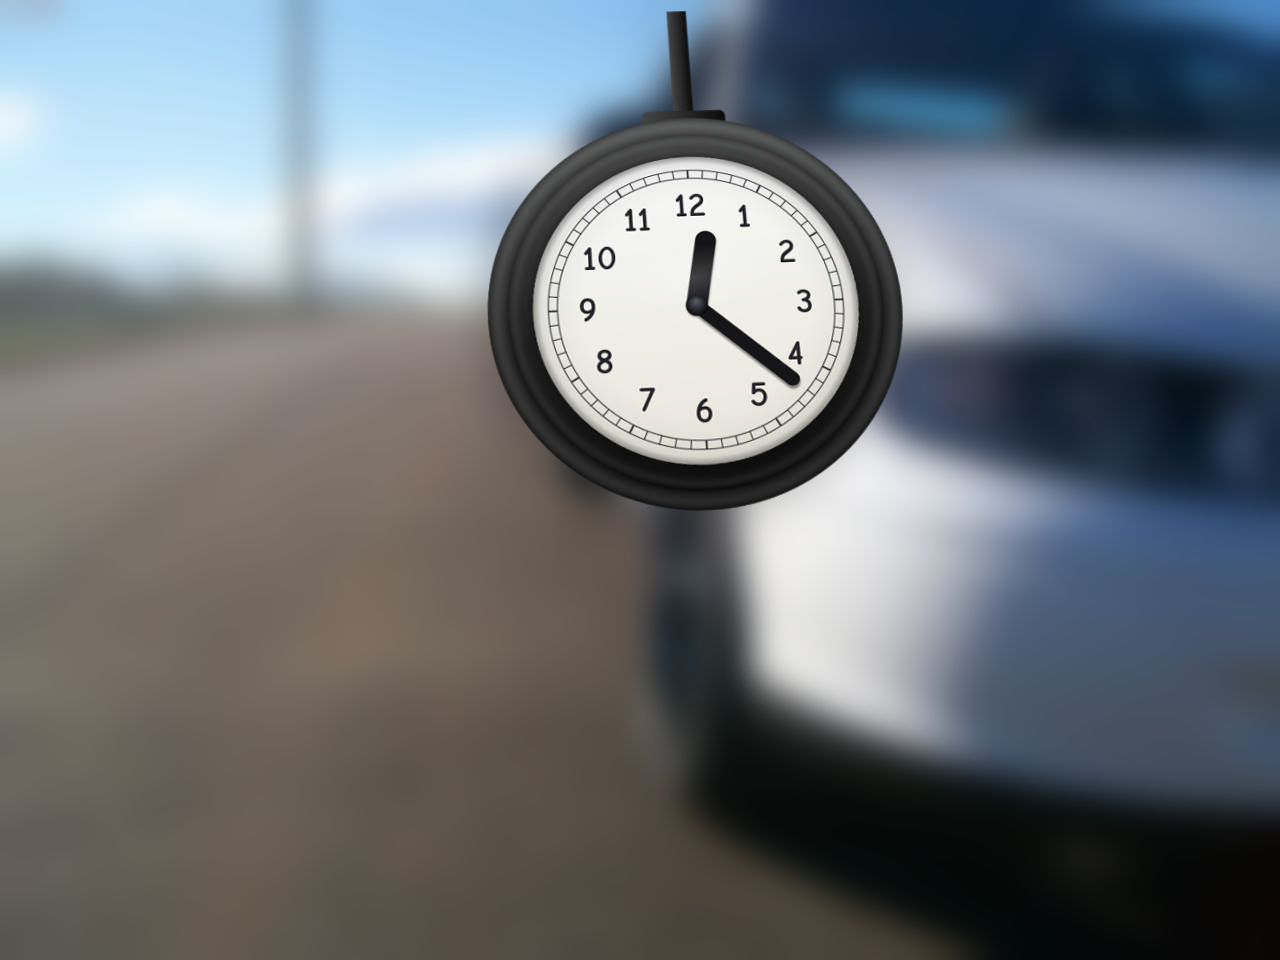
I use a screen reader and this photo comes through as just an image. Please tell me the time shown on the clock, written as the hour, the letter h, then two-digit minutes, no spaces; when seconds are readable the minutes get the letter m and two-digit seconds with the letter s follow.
12h22
